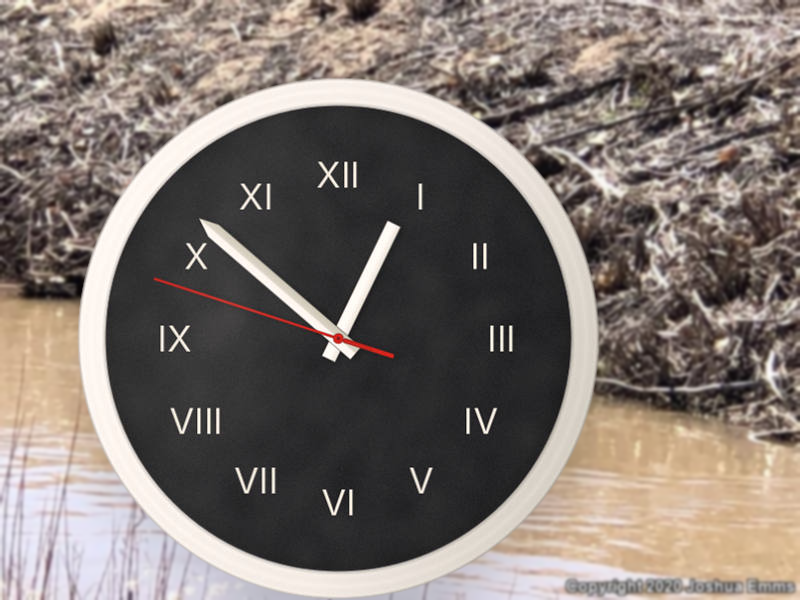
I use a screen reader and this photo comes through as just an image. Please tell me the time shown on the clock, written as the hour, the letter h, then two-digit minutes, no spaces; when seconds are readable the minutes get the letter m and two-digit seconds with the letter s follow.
12h51m48s
